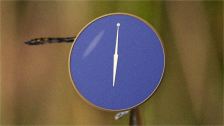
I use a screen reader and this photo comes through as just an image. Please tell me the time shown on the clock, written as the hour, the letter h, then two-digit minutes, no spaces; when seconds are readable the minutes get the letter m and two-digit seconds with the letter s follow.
6h00
